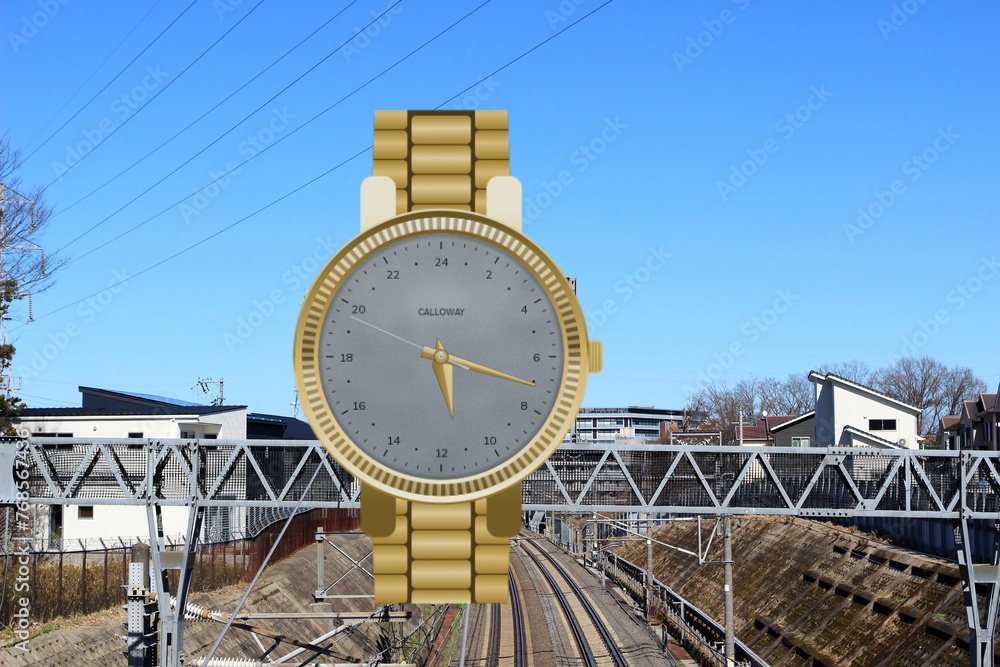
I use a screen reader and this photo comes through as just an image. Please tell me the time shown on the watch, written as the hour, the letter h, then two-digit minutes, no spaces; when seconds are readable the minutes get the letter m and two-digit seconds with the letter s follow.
11h17m49s
